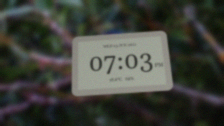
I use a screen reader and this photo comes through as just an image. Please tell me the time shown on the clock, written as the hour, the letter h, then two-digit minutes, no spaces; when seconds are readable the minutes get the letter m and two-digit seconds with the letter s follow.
7h03
